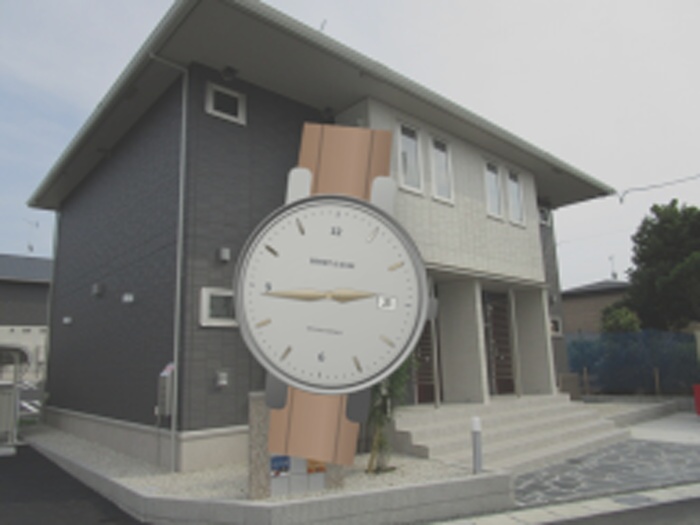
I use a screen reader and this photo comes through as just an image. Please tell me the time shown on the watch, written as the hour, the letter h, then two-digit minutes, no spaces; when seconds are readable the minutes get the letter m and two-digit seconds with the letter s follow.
2h44
